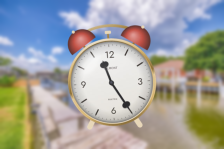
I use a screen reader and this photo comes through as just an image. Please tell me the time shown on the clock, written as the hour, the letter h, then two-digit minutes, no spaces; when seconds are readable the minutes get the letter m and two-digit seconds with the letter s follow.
11h25
